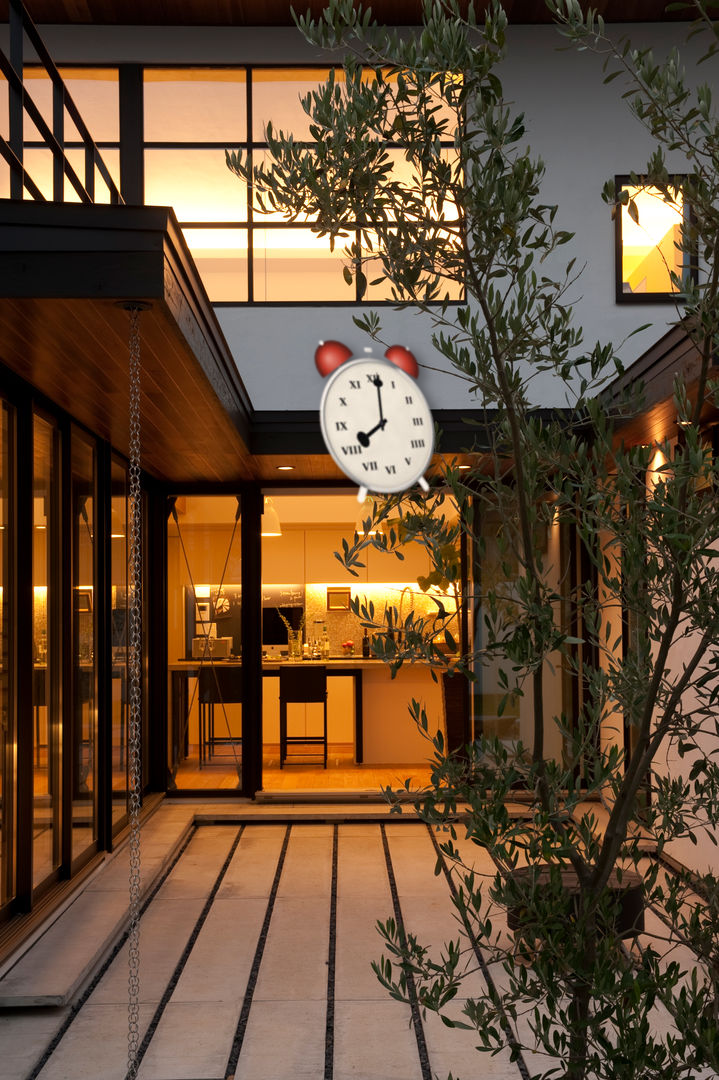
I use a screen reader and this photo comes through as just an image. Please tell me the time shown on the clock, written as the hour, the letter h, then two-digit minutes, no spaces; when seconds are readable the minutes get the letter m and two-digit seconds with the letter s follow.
8h01
